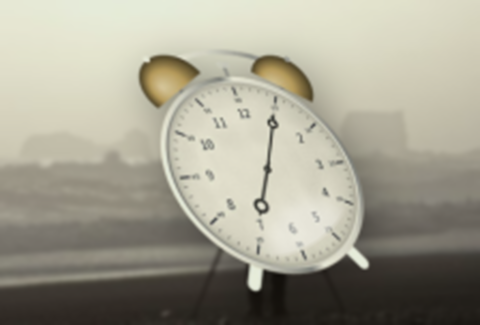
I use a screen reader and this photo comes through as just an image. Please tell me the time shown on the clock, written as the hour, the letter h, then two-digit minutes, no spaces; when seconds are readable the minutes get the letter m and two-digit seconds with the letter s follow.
7h05
